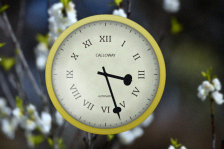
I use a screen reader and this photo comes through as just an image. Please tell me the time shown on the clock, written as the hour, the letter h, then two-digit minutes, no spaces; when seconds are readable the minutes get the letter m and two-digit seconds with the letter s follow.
3h27
